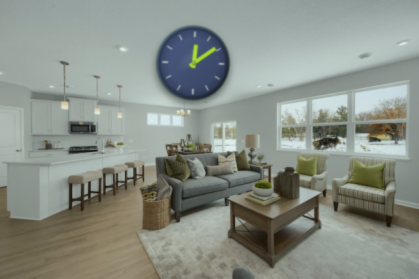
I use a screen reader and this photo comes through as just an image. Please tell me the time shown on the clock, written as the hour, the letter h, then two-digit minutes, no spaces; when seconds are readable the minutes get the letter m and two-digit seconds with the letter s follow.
12h09
